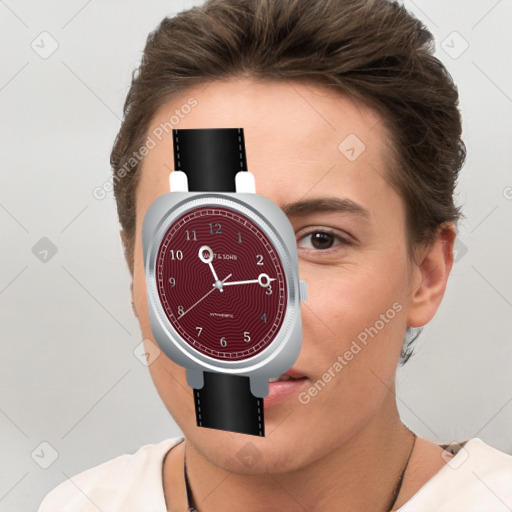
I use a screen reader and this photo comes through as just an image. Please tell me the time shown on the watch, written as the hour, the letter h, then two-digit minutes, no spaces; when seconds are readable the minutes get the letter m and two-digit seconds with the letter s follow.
11h13m39s
